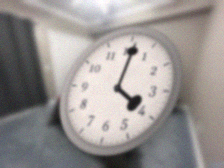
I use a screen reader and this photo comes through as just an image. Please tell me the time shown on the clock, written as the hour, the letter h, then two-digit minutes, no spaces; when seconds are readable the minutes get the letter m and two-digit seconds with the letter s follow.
4h01
